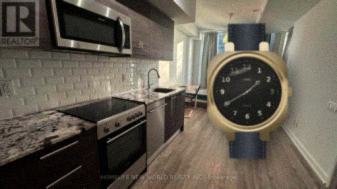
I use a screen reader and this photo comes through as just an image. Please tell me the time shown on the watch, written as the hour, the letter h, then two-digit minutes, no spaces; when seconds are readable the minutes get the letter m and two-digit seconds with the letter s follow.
1h40
